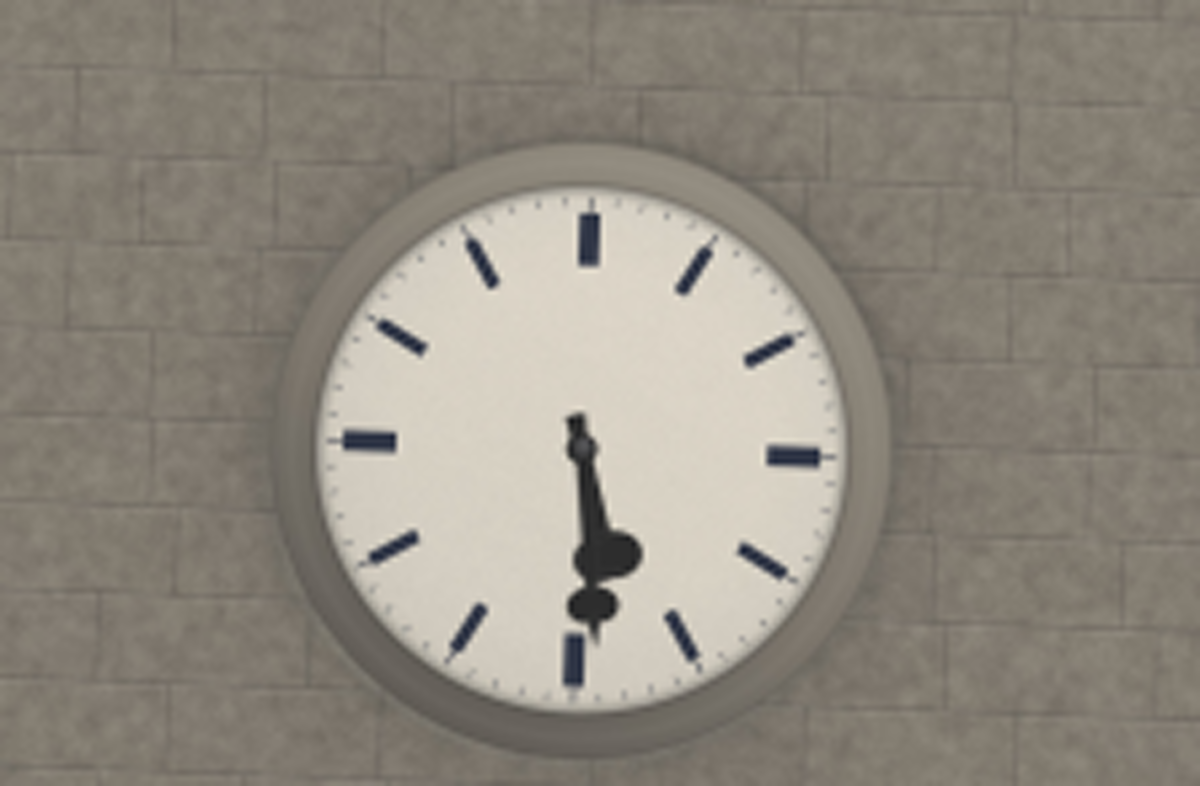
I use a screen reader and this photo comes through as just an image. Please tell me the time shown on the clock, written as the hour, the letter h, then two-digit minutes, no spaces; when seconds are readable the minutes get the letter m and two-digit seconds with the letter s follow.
5h29
